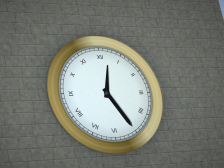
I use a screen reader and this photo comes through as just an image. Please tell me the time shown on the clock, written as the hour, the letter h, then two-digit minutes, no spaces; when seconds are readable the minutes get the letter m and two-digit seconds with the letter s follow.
12h25
